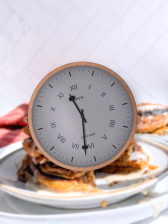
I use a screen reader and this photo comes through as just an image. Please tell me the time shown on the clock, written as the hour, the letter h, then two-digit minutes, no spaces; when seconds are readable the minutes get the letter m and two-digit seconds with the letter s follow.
11h32
